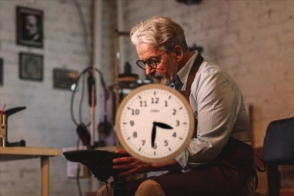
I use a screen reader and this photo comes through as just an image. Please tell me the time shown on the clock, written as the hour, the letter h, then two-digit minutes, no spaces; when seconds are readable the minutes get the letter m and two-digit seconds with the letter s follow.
3h31
